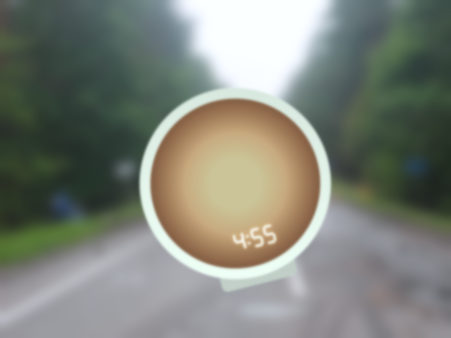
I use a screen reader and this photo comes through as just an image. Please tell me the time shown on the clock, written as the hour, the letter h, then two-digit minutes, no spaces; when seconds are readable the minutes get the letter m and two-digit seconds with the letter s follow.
4h55
